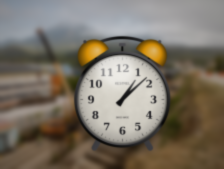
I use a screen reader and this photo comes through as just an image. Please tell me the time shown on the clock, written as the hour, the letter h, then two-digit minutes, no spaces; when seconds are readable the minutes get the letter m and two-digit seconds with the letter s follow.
1h08
